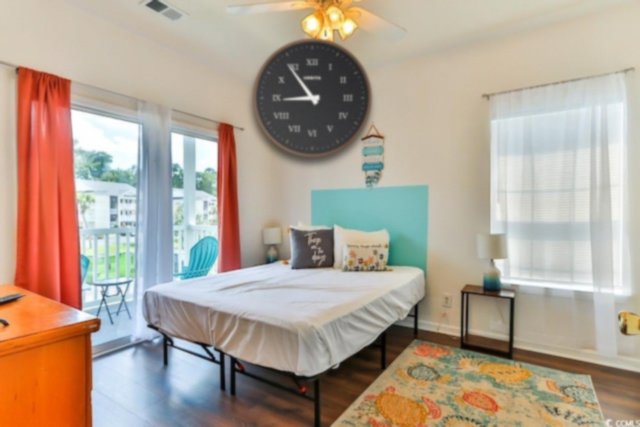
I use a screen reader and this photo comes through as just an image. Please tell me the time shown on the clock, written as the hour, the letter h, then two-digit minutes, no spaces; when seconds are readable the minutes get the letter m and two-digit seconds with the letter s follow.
8h54
